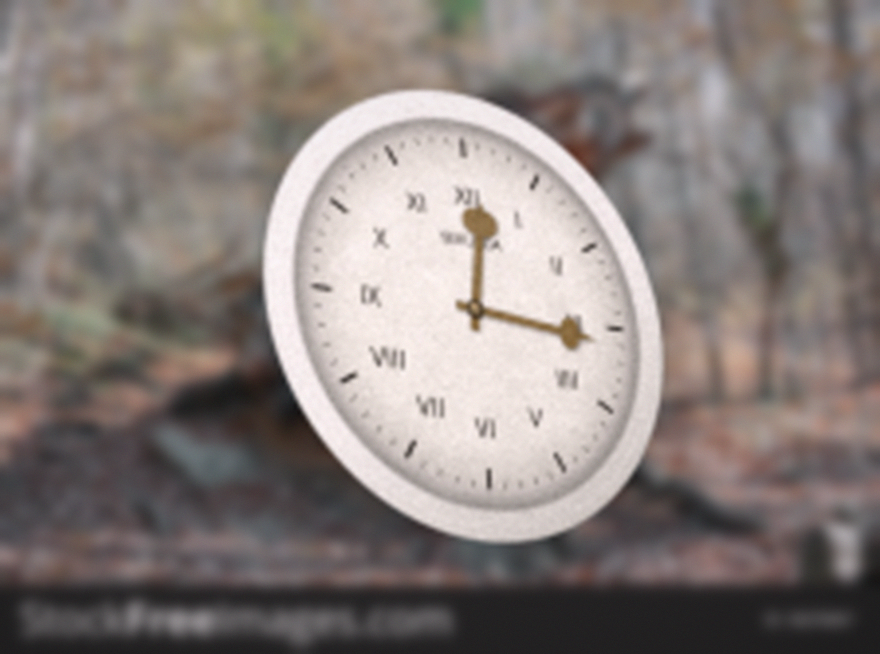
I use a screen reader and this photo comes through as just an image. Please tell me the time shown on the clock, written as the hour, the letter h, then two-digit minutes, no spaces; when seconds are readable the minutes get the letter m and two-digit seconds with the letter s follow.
12h16
